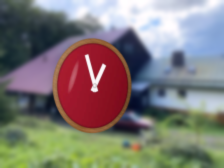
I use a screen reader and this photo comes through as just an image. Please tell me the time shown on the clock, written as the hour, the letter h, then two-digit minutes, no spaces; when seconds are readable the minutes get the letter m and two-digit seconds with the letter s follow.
12h57
